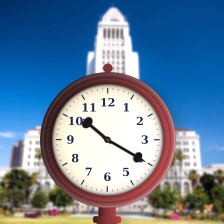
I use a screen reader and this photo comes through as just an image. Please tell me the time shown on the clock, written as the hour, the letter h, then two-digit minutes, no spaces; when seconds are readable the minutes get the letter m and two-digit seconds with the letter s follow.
10h20
